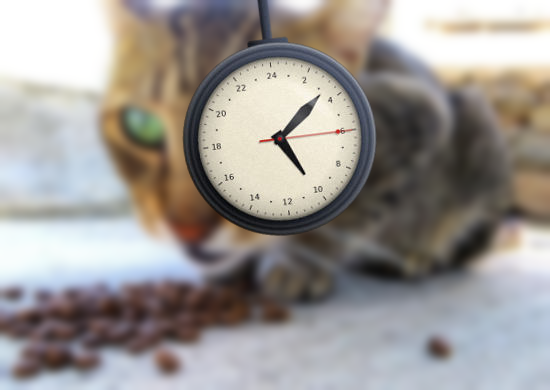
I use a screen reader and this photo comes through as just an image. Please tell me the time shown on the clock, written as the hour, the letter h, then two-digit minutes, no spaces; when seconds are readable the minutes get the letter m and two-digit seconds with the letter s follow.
10h08m15s
